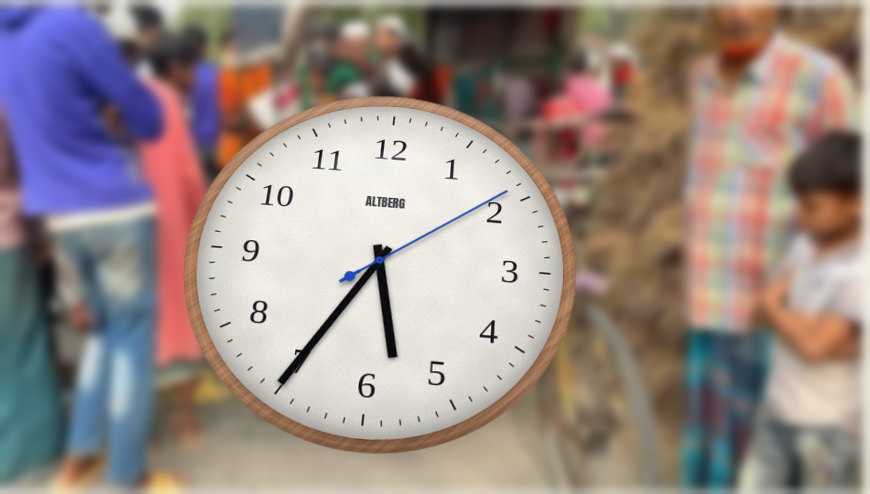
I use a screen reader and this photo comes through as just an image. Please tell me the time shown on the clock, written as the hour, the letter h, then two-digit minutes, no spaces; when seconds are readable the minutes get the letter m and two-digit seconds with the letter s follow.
5h35m09s
